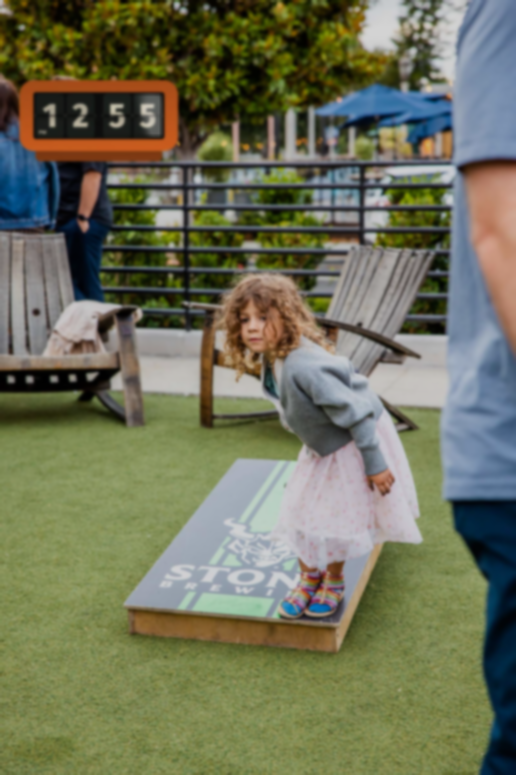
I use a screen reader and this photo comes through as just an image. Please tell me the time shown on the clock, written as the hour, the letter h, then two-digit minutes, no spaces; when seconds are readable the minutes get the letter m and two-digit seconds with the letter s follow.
12h55
